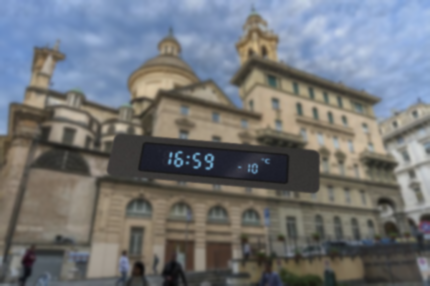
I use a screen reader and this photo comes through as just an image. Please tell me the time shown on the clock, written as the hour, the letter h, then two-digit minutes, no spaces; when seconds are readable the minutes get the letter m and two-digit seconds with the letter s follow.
16h59
